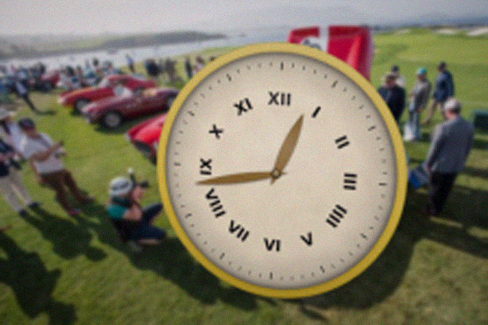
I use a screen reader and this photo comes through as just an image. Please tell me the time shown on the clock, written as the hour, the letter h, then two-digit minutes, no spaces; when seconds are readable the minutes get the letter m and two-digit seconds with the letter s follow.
12h43
